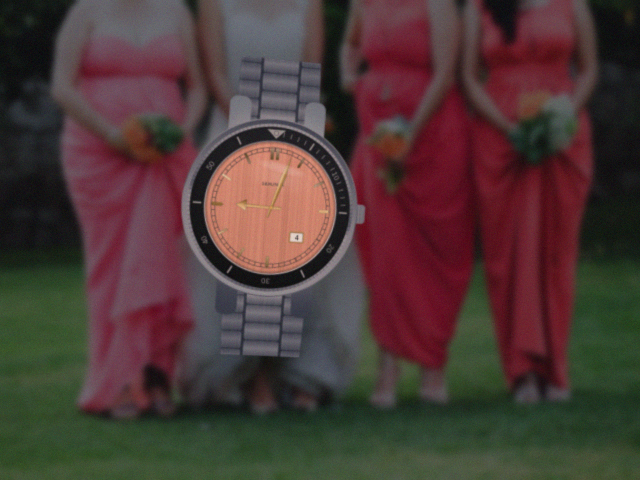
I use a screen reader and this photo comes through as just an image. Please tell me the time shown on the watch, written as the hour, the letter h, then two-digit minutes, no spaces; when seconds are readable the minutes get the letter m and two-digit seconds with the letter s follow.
9h03
